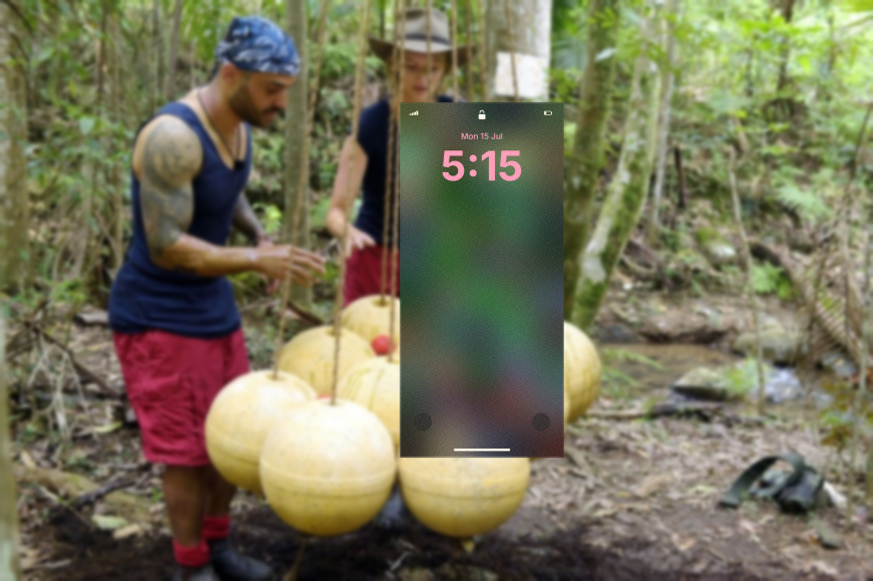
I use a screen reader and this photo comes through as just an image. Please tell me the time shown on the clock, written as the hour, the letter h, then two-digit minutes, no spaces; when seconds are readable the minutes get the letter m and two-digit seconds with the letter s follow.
5h15
